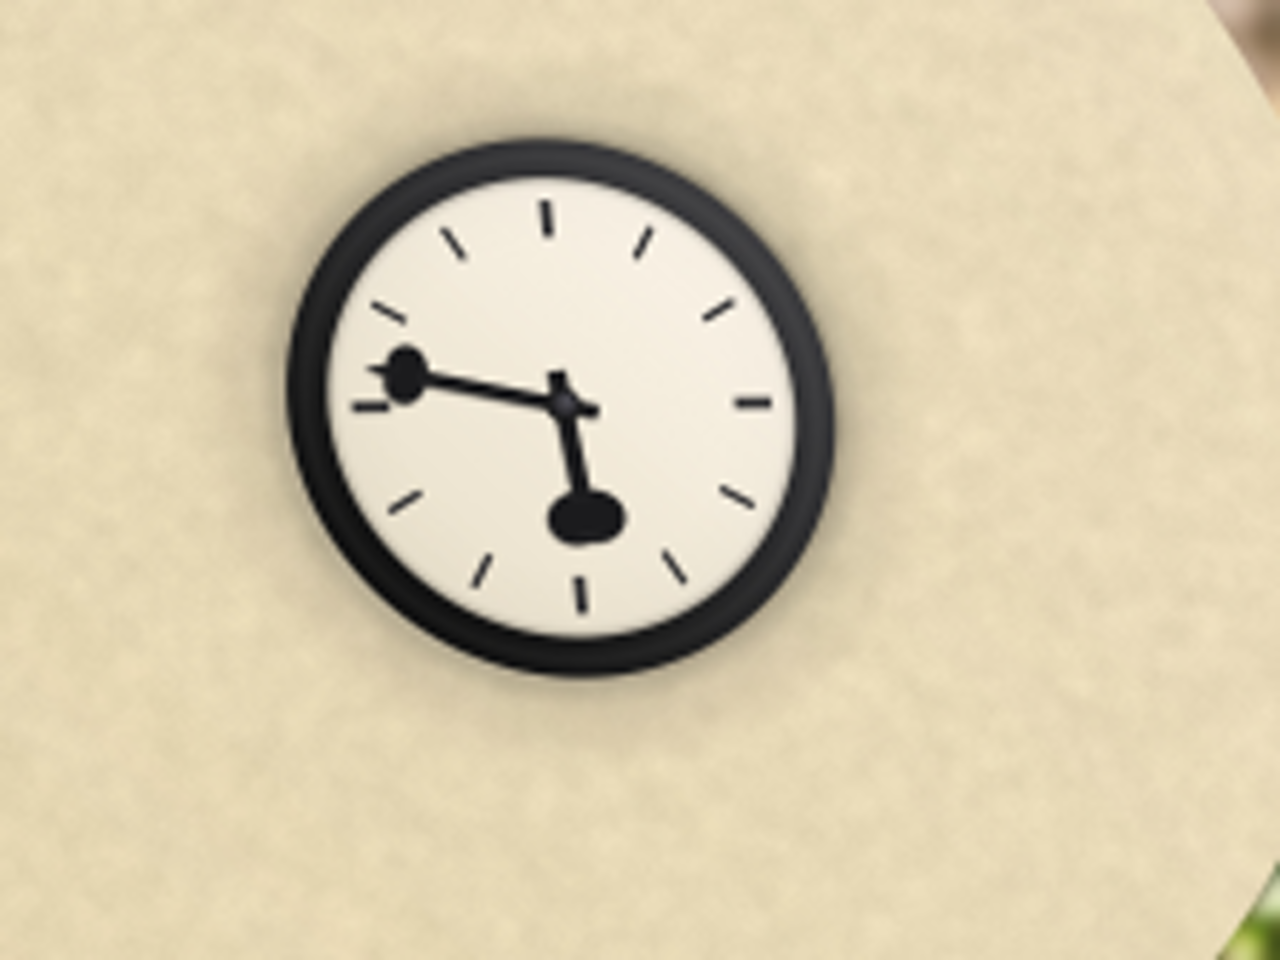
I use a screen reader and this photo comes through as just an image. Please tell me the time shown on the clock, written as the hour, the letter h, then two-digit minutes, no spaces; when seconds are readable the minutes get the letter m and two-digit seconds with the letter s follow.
5h47
